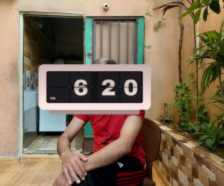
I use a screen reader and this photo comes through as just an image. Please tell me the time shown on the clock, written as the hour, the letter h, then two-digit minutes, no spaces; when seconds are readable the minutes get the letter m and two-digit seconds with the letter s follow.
6h20
